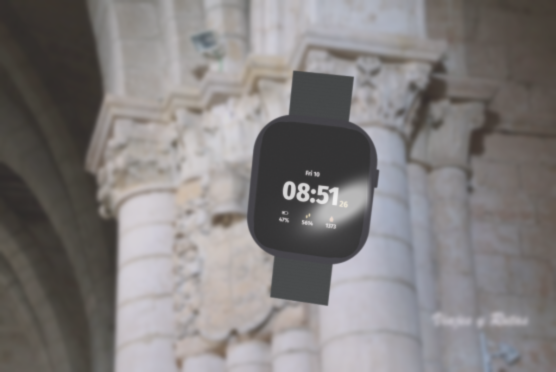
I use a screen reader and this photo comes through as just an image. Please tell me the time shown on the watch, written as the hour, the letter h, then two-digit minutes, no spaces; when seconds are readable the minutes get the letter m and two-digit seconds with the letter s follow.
8h51
